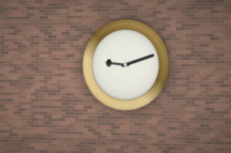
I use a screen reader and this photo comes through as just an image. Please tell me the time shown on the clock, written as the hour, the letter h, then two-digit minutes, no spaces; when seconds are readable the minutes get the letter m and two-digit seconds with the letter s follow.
9h12
